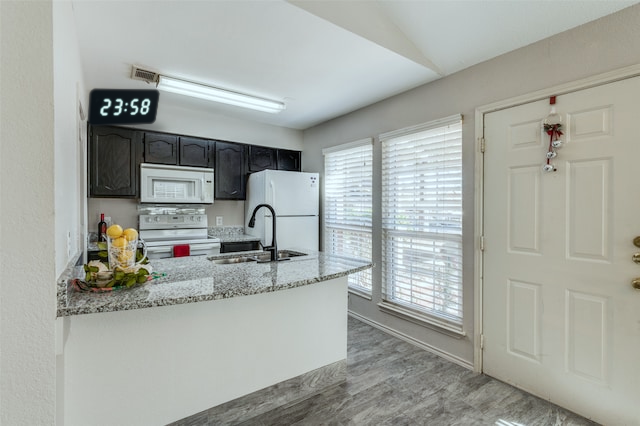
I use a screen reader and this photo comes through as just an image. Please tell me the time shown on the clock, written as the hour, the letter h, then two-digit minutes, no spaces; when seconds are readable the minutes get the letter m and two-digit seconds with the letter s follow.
23h58
